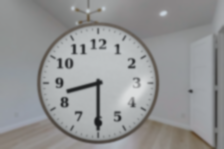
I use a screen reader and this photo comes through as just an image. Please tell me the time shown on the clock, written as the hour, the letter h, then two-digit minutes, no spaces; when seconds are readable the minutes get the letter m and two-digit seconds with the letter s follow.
8h30
